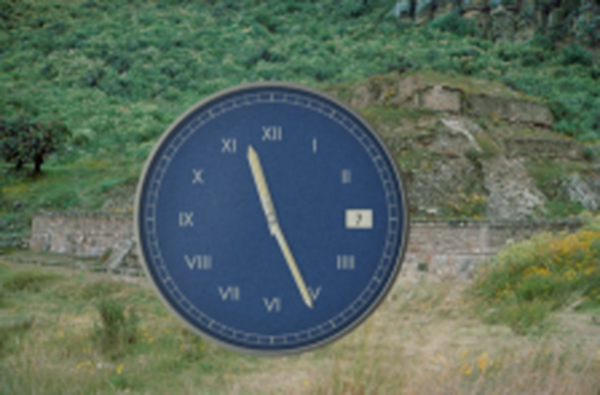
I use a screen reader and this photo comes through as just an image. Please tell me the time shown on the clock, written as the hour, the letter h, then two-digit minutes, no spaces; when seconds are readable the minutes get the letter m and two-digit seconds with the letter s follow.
11h26
